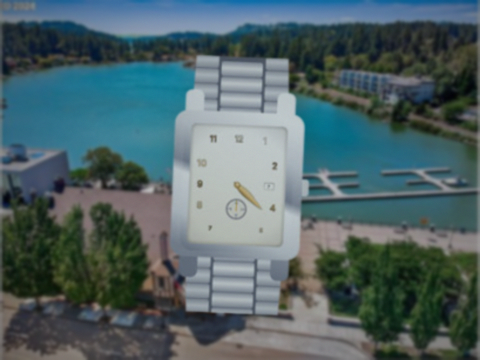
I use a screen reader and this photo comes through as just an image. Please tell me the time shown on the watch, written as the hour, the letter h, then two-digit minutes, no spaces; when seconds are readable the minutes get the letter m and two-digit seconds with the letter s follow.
4h22
